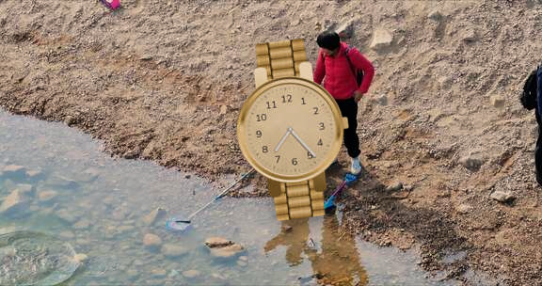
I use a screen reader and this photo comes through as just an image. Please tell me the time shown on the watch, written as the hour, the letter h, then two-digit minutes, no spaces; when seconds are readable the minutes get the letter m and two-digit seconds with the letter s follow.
7h24
